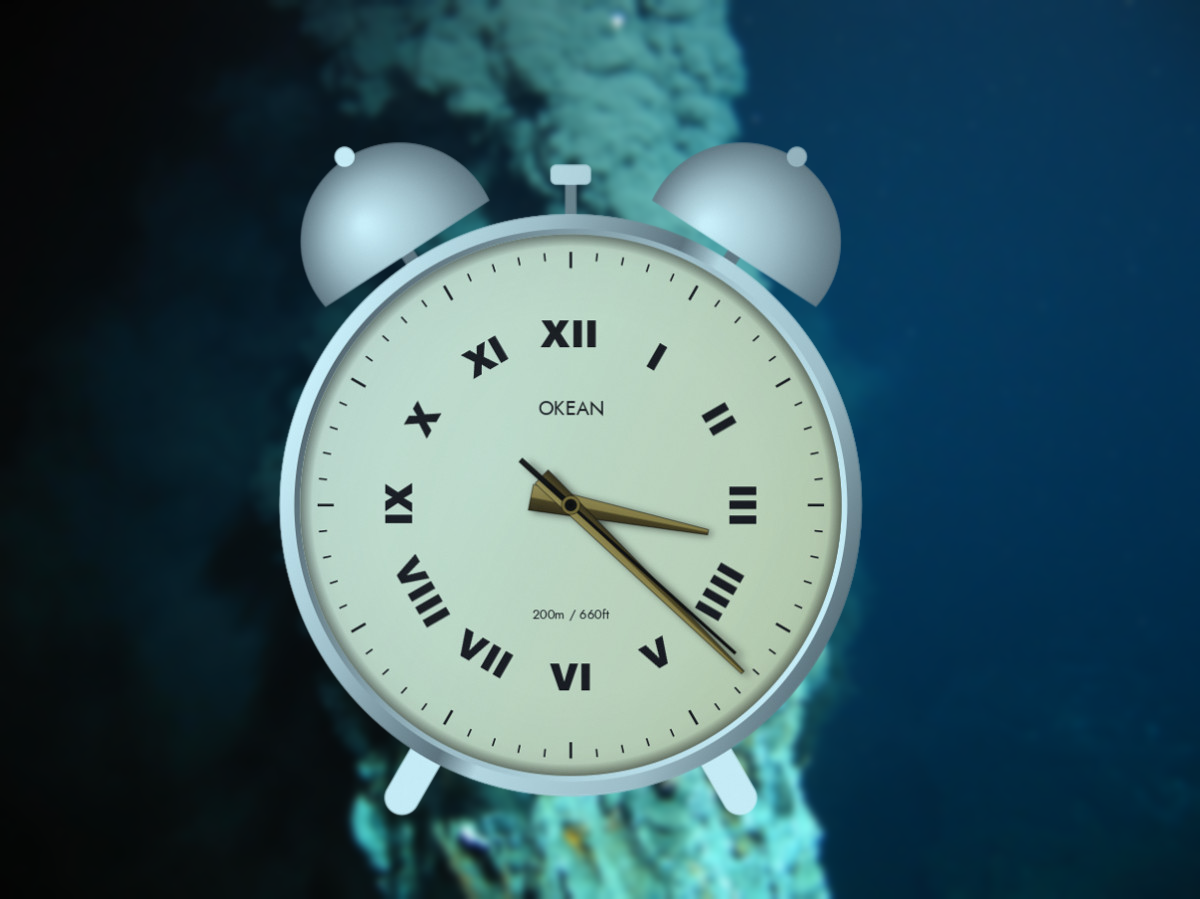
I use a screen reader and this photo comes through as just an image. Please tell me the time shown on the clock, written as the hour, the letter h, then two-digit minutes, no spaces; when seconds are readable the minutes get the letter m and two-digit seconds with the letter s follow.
3h22m22s
